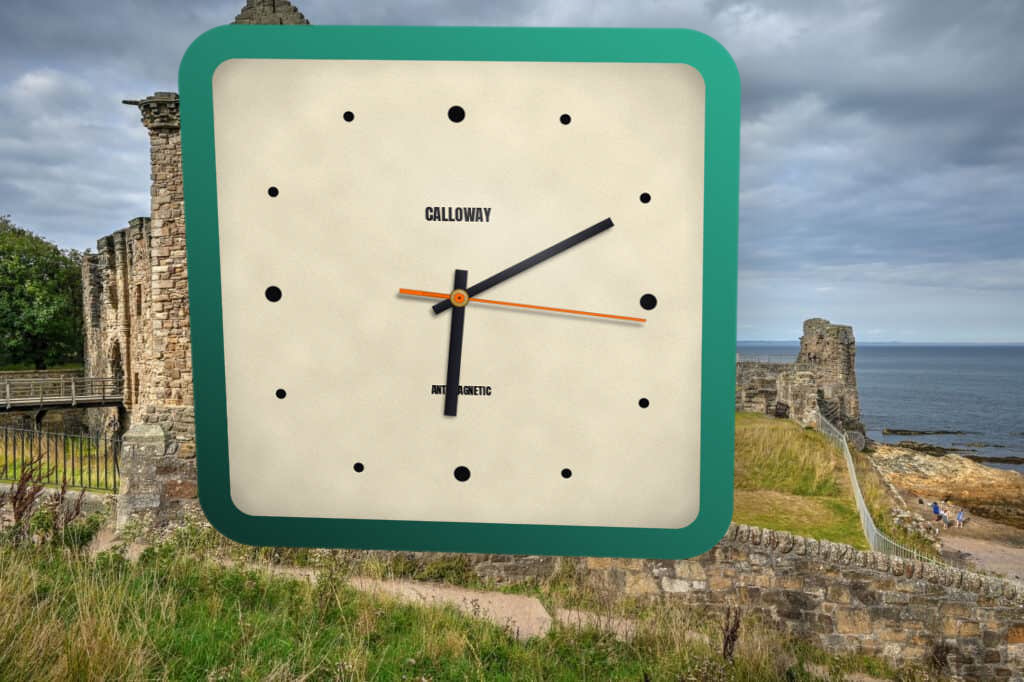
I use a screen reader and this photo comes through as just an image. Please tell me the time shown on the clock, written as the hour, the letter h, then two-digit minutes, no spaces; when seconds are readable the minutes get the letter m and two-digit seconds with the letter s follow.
6h10m16s
